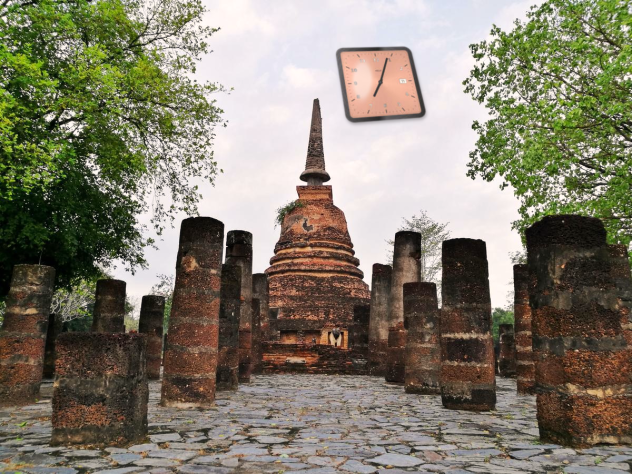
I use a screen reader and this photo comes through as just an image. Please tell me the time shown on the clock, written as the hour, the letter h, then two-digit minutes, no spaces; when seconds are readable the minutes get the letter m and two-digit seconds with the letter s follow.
7h04
